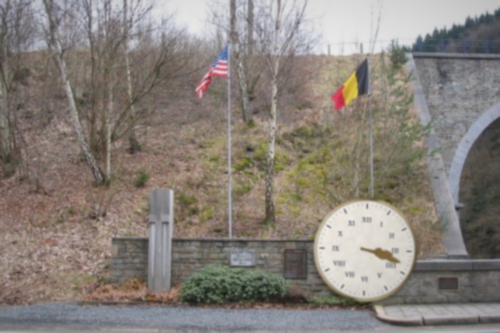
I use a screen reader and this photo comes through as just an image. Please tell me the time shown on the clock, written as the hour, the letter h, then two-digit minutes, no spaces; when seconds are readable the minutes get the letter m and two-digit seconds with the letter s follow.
3h18
